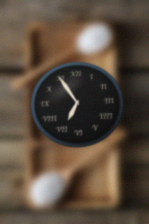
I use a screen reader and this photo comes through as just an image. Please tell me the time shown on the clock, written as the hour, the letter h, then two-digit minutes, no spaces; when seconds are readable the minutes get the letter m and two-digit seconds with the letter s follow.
6h55
